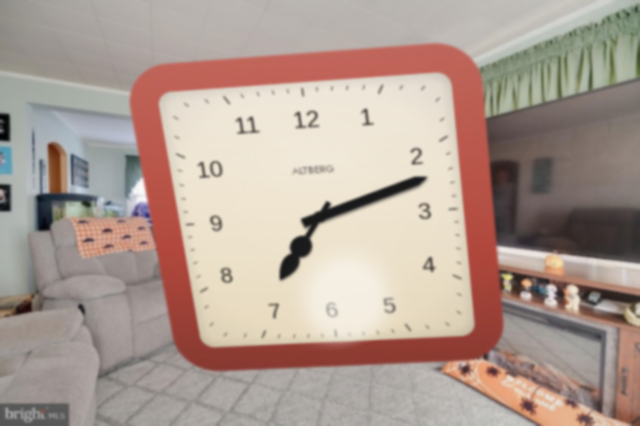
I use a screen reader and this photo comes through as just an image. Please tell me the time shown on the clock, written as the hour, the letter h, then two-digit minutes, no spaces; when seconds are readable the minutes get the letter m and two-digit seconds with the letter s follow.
7h12
